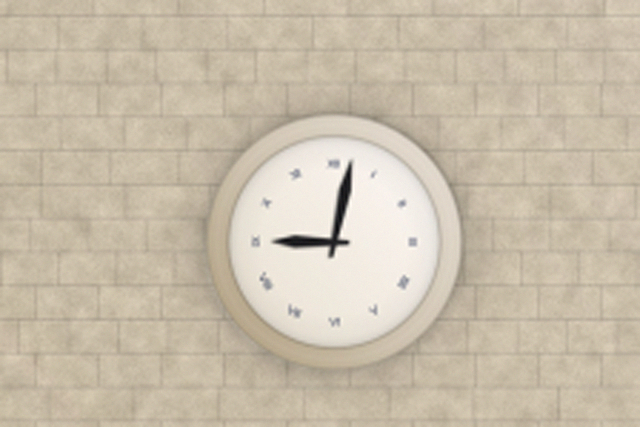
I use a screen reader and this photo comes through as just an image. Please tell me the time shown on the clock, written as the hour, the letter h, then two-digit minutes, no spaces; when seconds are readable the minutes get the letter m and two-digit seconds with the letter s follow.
9h02
